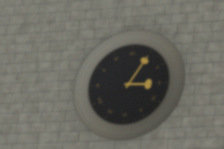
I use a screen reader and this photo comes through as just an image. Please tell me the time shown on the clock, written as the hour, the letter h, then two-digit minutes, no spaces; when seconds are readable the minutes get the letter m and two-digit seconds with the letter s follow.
3h05
